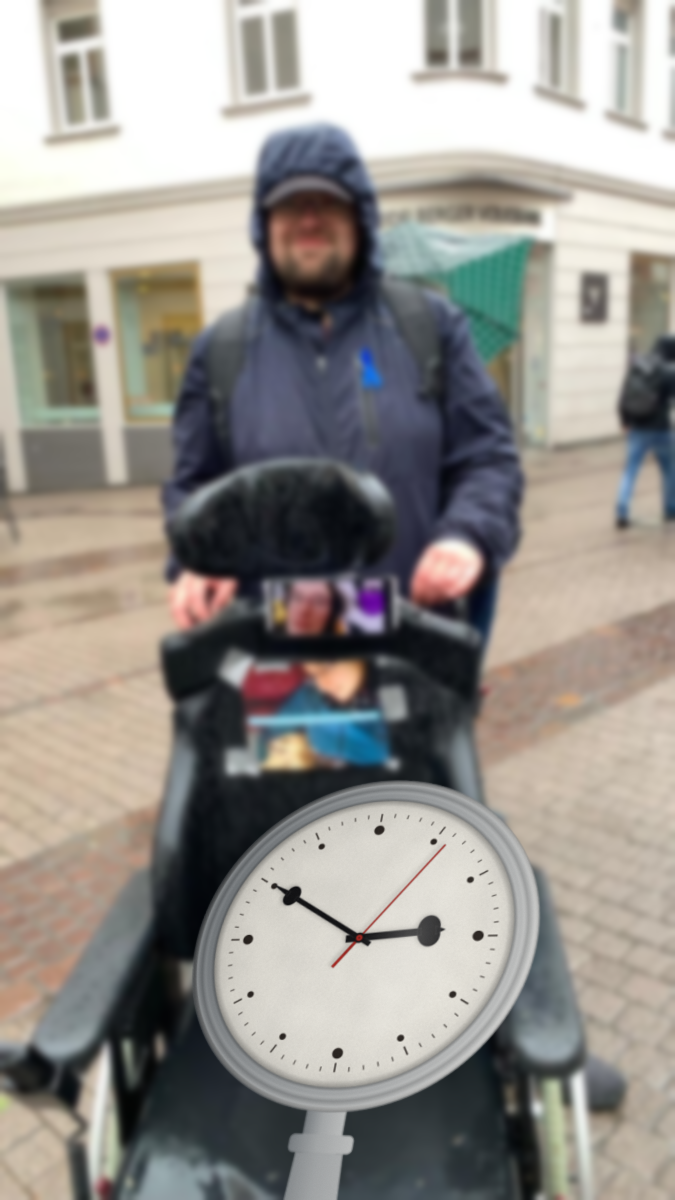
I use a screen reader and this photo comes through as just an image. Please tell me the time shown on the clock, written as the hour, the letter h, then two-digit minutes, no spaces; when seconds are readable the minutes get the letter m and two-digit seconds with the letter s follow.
2h50m06s
